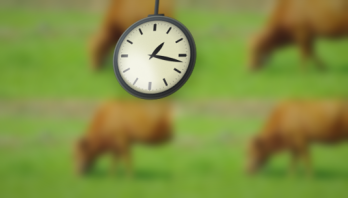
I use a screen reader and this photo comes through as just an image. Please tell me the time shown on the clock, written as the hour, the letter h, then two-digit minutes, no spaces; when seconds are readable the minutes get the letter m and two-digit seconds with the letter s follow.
1h17
